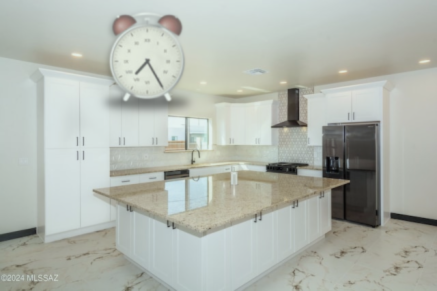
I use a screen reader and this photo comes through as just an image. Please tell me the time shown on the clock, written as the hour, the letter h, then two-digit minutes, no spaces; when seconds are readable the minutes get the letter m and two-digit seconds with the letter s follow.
7h25
